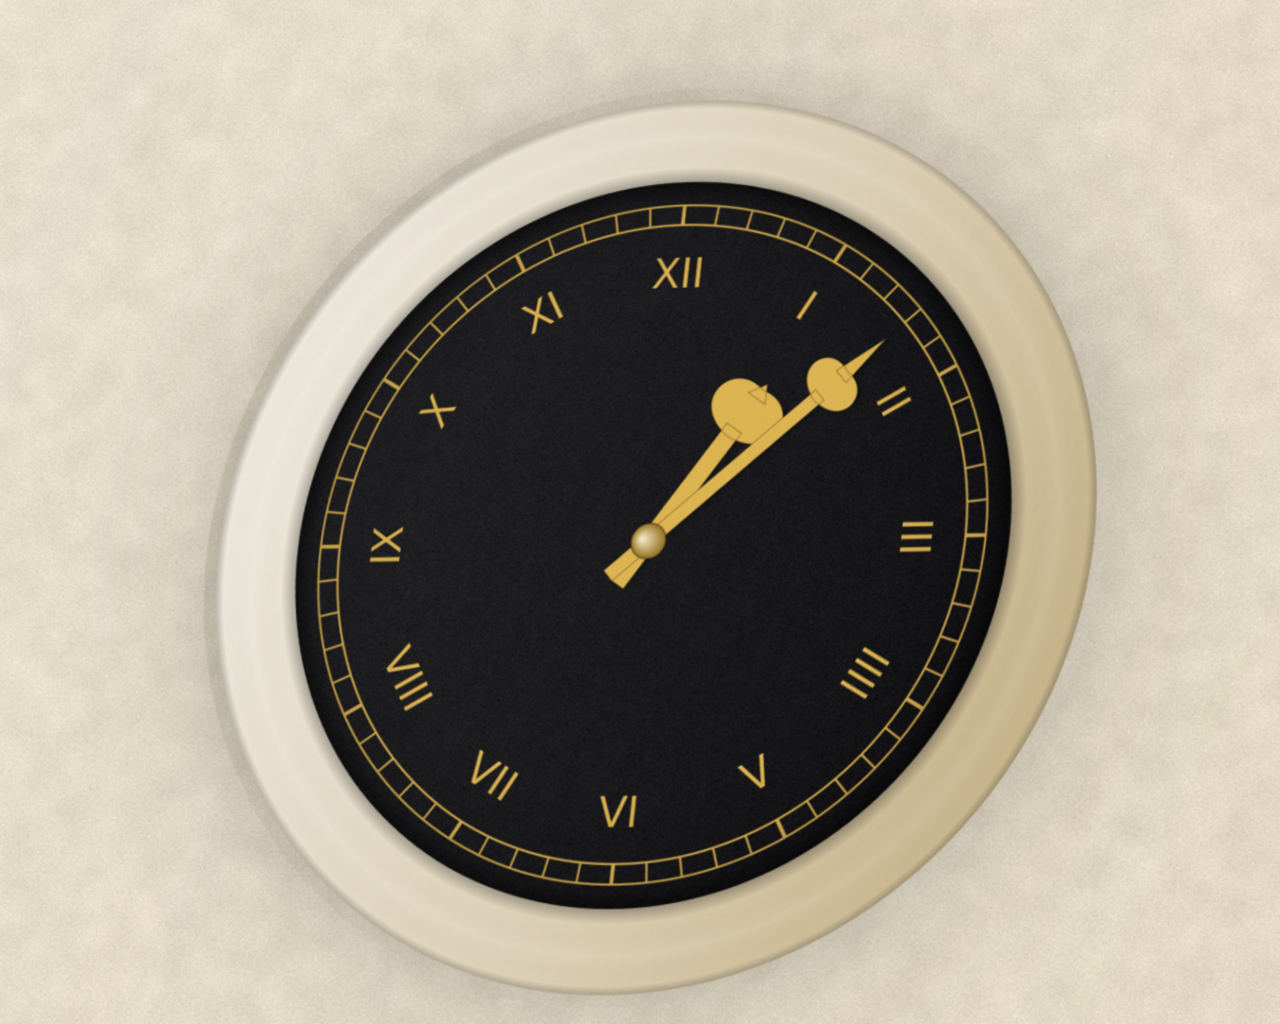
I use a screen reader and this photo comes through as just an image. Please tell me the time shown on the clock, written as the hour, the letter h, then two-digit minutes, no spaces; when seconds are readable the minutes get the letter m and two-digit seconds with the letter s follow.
1h08
